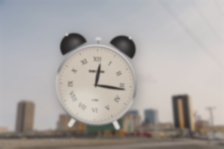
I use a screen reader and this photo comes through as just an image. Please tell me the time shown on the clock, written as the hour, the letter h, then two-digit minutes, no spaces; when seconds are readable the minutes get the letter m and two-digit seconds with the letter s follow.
12h16
